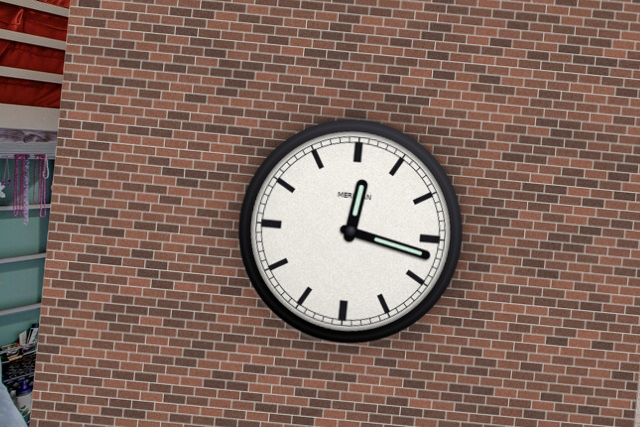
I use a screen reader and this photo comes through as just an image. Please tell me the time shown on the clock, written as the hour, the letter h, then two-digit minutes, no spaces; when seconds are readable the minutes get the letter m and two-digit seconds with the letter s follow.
12h17
